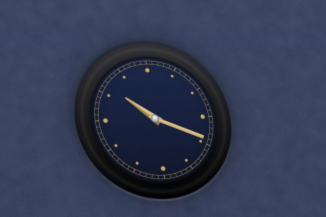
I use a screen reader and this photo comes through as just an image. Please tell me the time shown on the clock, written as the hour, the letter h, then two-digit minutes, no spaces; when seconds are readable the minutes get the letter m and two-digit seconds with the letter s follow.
10h19
